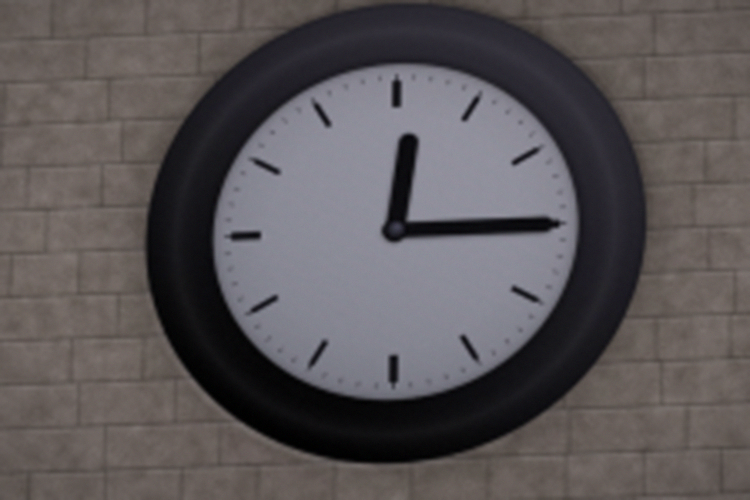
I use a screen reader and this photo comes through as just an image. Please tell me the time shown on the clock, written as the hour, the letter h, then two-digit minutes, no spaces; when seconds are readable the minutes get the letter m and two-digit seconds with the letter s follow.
12h15
